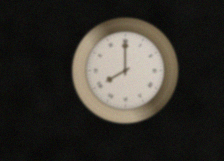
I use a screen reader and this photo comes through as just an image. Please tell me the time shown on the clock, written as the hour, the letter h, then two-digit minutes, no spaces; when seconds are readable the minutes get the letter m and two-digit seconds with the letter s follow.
8h00
